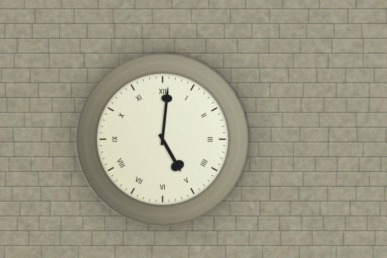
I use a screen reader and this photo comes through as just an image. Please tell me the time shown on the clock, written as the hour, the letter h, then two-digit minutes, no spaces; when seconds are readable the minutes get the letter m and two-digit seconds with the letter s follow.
5h01
